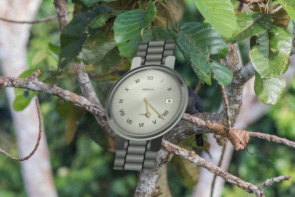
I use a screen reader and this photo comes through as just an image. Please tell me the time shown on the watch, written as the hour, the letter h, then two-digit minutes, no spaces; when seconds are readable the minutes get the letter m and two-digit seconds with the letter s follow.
5h22
